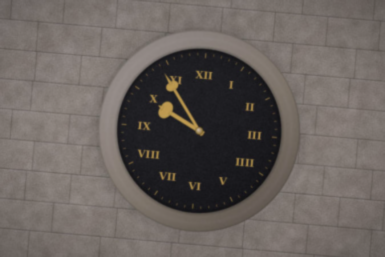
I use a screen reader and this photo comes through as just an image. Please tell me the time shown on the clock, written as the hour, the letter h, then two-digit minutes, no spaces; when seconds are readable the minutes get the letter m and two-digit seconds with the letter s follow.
9h54
